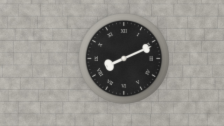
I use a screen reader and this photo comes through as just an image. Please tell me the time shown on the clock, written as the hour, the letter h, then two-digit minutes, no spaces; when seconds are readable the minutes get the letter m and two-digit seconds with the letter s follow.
8h11
